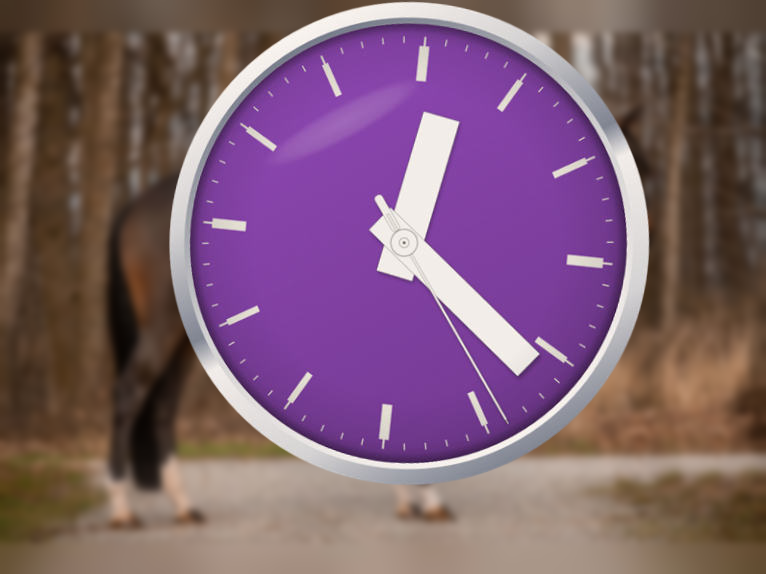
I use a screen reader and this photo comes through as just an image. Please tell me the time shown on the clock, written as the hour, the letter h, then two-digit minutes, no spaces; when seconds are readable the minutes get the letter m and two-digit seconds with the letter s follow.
12h21m24s
